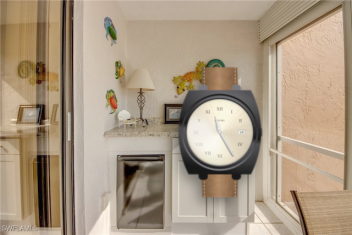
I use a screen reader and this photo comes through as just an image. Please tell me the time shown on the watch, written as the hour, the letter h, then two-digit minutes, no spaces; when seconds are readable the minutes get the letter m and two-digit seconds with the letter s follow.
11h25
